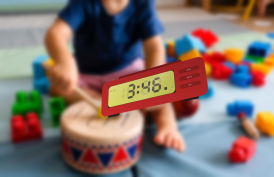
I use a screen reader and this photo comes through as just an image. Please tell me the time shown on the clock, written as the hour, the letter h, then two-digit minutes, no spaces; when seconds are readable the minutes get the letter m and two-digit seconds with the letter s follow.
3h46
